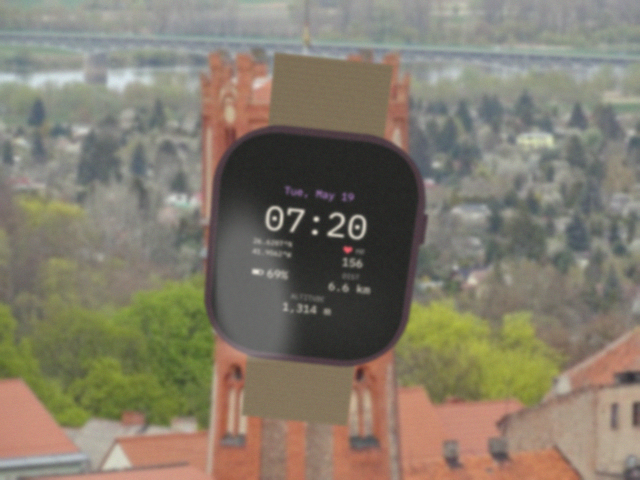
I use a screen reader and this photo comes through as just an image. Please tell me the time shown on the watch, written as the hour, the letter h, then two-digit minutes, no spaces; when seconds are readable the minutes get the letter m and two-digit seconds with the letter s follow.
7h20
